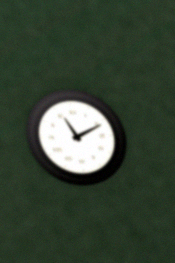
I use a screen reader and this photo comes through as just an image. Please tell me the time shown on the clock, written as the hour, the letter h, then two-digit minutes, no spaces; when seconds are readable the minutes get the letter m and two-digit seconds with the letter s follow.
11h11
